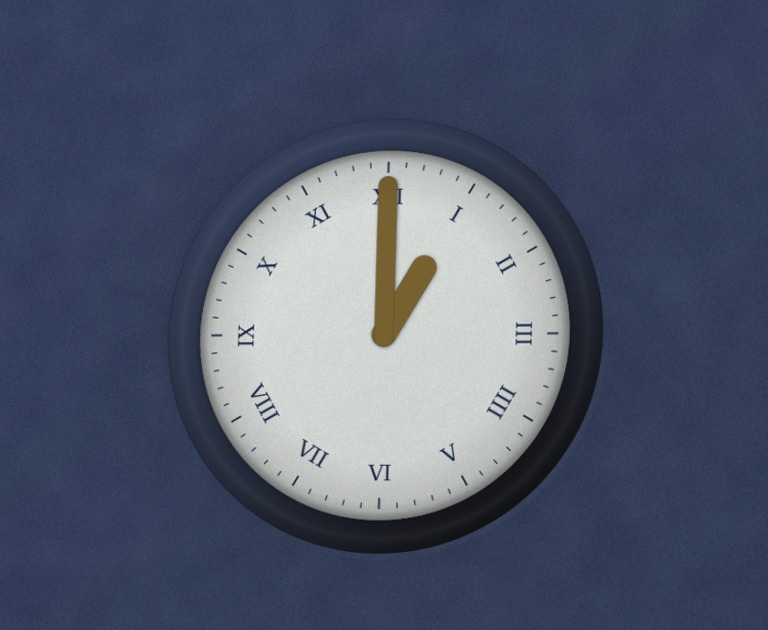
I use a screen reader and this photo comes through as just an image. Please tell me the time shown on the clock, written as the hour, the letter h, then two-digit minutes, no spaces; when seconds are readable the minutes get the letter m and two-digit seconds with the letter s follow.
1h00
